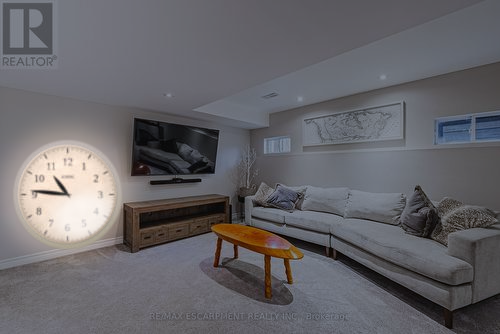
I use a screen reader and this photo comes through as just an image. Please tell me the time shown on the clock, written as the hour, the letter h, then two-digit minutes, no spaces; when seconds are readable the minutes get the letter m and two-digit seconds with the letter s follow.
10h46
